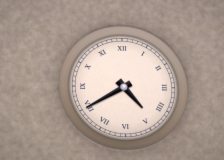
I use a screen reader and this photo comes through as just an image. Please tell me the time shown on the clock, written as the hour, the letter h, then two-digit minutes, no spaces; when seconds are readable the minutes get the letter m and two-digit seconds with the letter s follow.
4h40
